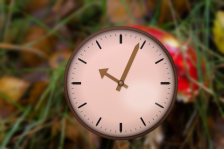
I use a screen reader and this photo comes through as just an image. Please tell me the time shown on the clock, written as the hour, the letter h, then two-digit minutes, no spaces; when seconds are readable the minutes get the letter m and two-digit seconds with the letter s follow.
10h04
